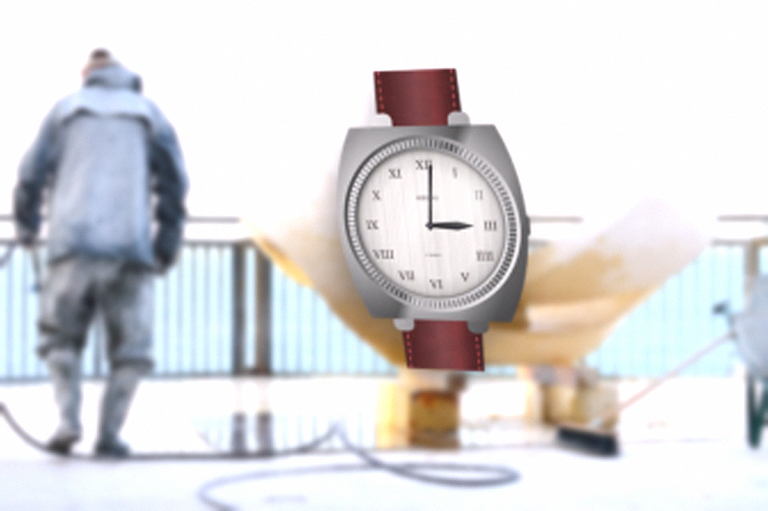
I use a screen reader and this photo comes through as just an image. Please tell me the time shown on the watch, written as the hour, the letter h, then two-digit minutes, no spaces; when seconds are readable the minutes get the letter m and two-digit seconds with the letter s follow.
3h01
